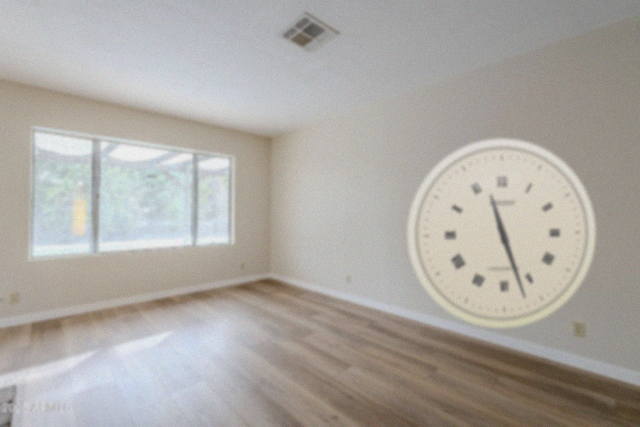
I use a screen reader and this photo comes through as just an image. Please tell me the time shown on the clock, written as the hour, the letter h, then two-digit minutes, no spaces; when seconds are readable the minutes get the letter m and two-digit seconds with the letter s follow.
11h27
